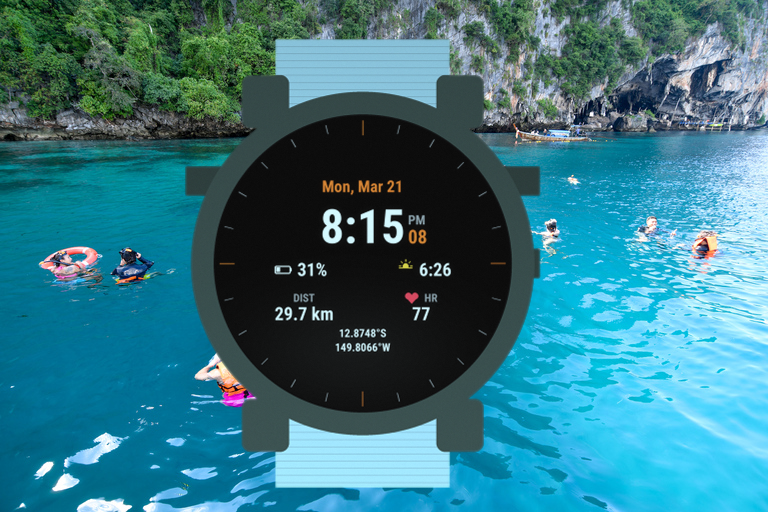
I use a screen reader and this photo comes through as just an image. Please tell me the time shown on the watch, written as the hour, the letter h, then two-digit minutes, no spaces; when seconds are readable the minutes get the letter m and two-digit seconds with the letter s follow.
8h15m08s
